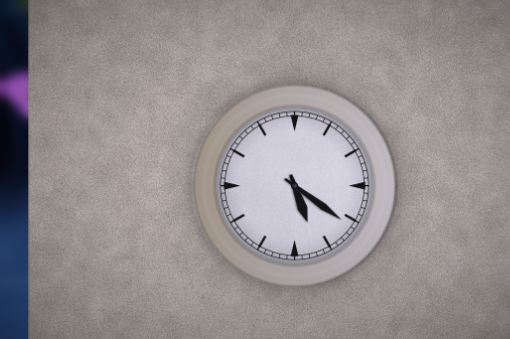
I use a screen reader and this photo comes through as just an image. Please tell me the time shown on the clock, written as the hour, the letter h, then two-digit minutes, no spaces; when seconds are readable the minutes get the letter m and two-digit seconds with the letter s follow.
5h21
